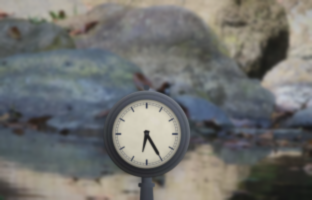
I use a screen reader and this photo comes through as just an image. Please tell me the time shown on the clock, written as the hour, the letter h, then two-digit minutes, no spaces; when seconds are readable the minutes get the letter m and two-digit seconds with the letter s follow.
6h25
